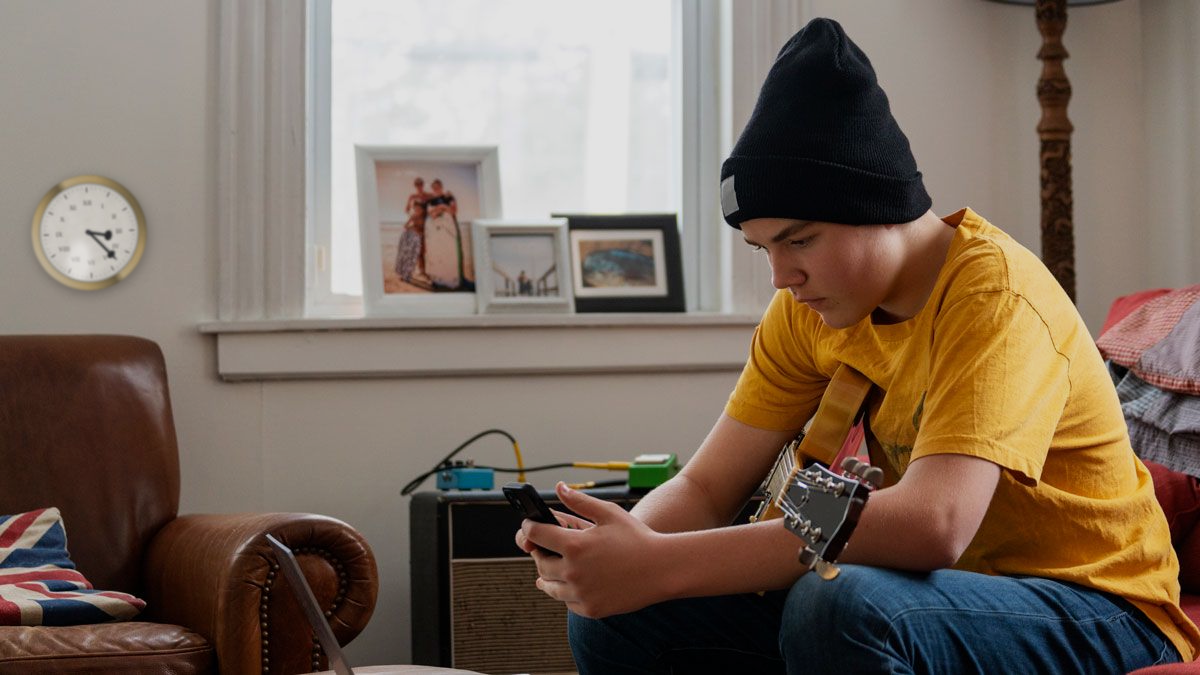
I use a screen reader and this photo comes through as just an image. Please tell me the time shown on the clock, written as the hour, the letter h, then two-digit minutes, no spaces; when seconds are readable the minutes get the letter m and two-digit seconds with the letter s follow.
3h23
